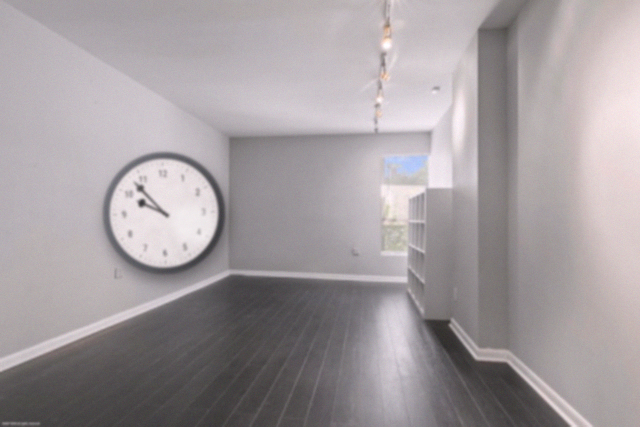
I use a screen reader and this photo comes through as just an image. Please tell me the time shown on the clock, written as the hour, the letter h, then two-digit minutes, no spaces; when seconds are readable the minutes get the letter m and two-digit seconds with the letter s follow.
9h53
